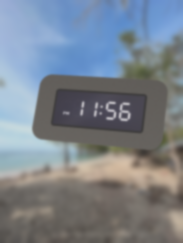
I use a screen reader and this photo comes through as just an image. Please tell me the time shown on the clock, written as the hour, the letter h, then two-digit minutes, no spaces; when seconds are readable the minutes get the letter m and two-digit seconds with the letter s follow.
11h56
